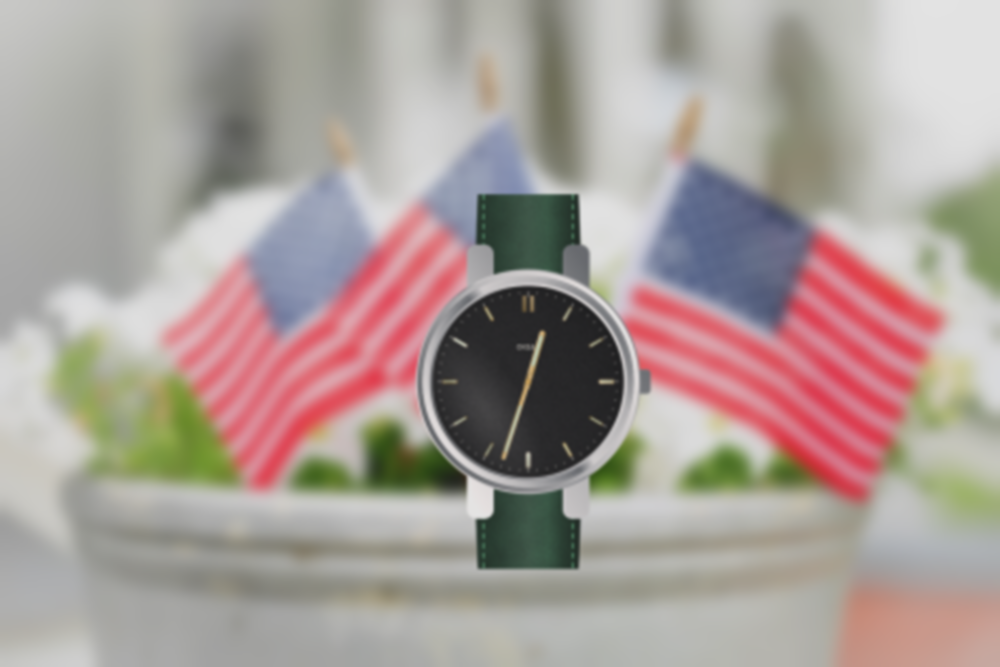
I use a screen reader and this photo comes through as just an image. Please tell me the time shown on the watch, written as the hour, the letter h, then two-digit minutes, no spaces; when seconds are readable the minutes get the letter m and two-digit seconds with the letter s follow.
12h33
